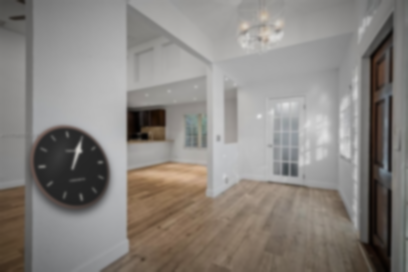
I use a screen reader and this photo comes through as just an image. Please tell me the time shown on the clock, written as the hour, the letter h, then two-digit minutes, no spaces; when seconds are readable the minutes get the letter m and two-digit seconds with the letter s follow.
1h05
